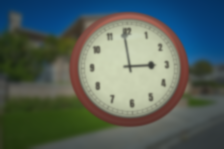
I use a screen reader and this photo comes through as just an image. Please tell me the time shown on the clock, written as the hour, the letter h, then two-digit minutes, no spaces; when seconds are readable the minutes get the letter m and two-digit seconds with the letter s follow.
2h59
